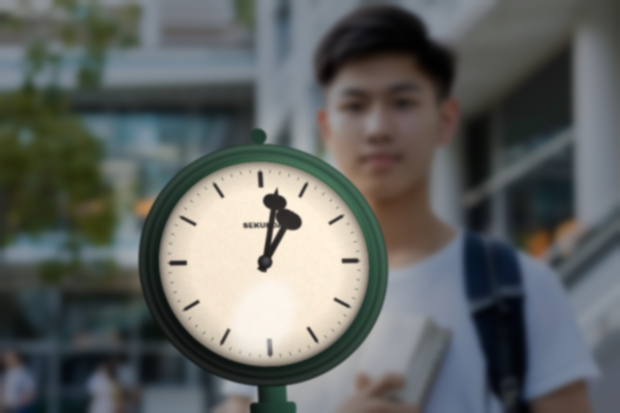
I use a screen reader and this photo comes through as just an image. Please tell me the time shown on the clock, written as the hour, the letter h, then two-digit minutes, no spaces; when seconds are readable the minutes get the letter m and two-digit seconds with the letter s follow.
1h02
